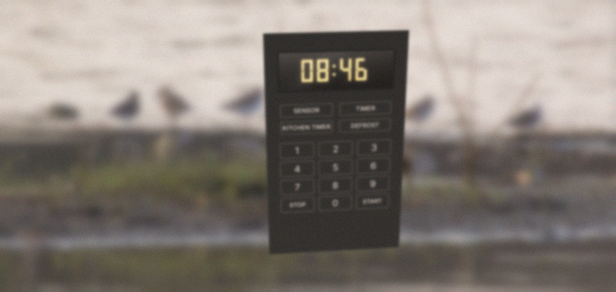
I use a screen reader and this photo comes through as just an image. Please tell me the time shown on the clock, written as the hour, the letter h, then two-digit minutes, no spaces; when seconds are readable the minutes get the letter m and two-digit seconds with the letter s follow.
8h46
